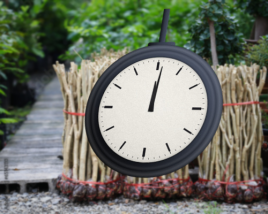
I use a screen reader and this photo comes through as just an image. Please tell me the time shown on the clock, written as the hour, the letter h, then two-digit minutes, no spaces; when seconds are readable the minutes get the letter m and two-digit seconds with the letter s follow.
12h01
